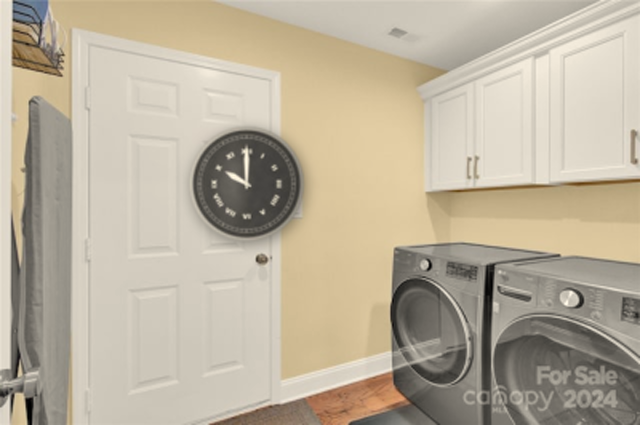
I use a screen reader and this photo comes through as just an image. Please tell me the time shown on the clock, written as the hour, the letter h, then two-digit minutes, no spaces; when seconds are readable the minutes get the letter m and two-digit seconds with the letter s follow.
10h00
